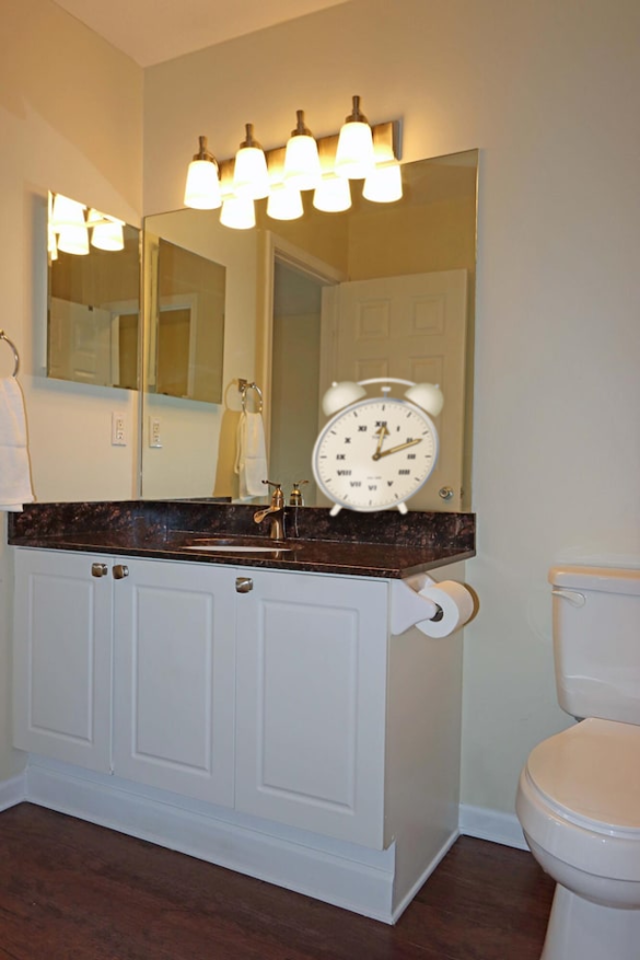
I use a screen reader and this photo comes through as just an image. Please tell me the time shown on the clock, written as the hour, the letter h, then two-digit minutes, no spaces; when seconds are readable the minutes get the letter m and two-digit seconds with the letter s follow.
12h11
